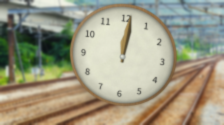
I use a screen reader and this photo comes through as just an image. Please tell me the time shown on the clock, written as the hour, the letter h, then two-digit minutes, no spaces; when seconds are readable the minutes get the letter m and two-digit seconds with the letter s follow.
12h01
